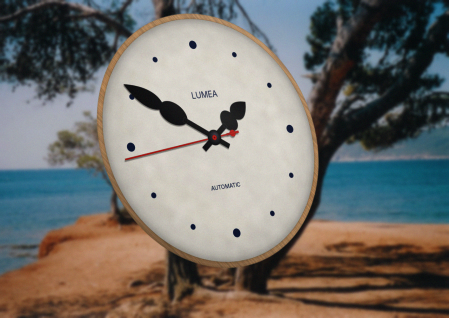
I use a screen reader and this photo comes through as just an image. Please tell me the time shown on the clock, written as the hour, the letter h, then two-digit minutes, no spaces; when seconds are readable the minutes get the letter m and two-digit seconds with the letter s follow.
1h50m44s
